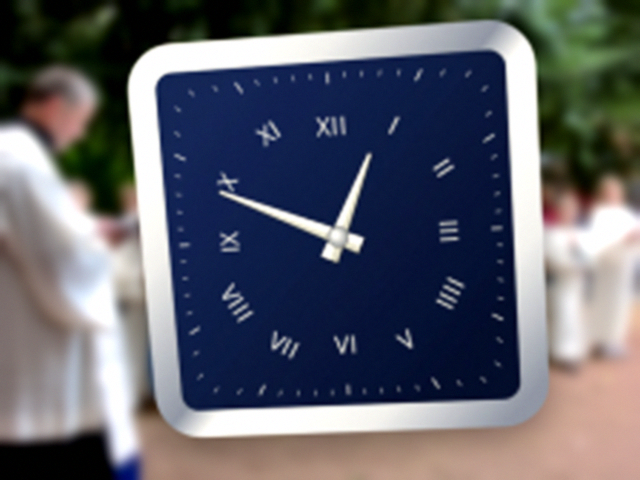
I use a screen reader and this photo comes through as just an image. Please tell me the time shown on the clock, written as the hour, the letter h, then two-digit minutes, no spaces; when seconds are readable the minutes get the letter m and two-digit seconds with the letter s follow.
12h49
